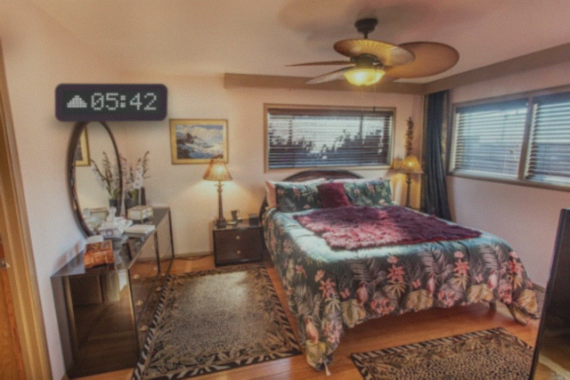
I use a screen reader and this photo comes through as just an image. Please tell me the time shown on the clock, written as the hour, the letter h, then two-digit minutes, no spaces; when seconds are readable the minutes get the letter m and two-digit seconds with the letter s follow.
5h42
